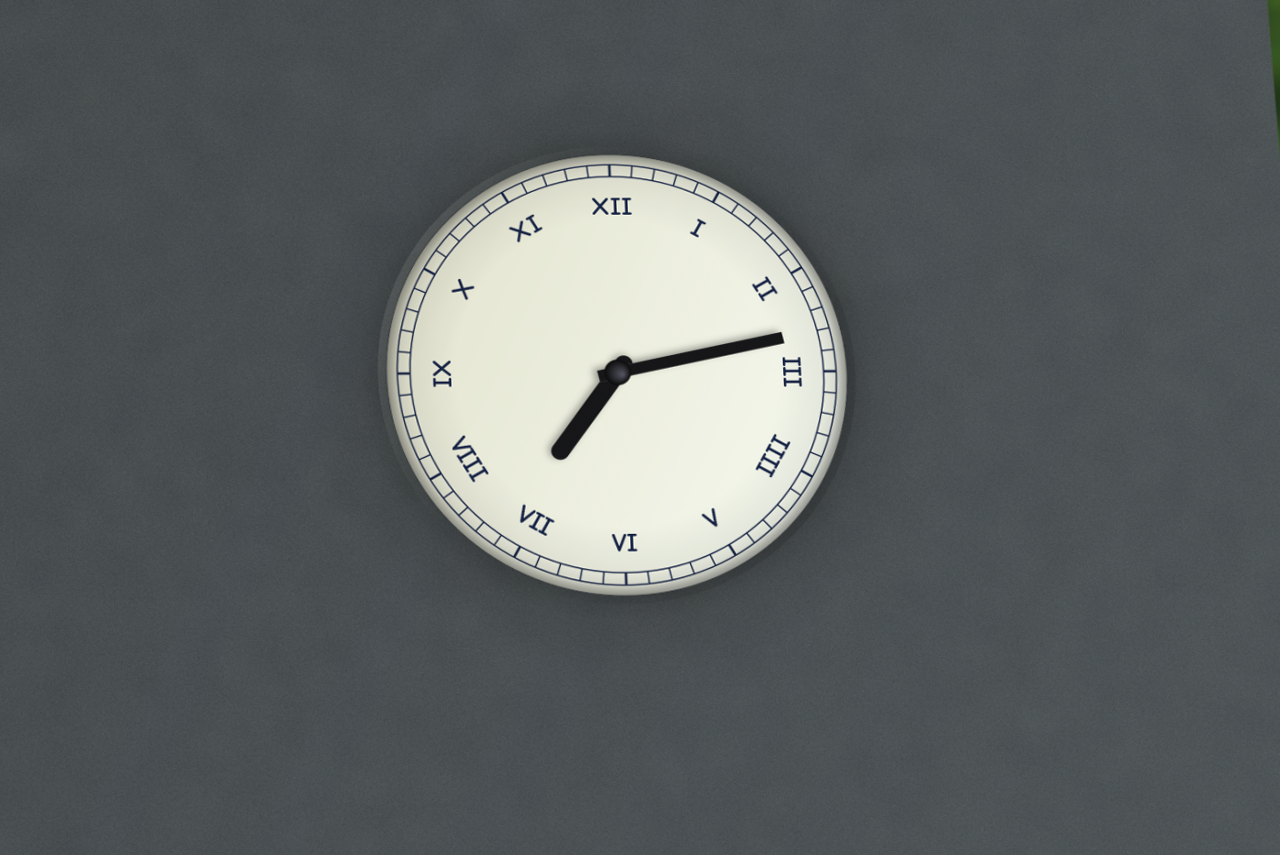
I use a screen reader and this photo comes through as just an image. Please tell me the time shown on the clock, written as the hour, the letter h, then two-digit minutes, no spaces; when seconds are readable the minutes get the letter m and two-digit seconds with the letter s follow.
7h13
